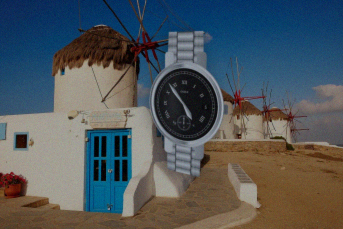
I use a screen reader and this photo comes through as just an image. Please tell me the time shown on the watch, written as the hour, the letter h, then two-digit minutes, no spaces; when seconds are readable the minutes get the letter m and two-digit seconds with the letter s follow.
4h53
